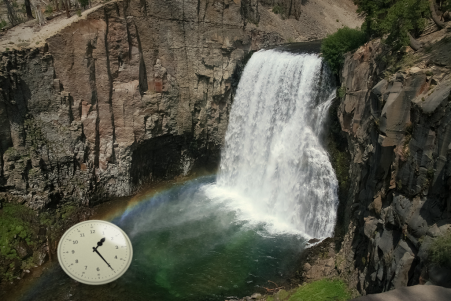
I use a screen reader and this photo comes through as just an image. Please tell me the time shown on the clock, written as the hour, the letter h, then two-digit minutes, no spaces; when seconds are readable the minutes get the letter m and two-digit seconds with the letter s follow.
1h25
